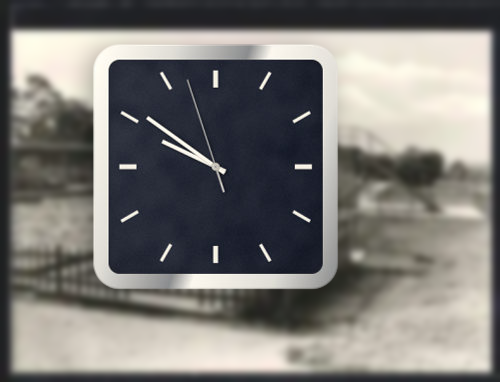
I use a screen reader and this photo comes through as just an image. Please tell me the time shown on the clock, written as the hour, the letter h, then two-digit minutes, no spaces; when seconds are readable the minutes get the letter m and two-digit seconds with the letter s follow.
9h50m57s
